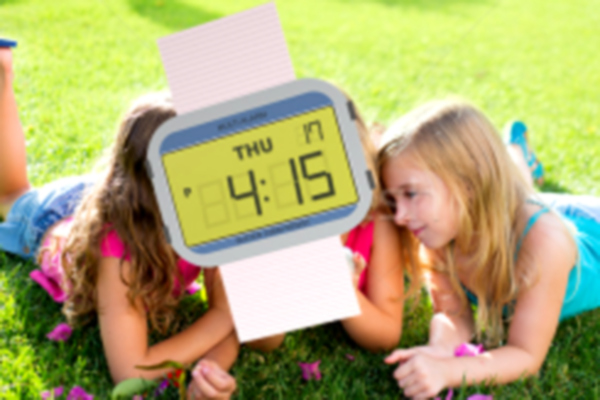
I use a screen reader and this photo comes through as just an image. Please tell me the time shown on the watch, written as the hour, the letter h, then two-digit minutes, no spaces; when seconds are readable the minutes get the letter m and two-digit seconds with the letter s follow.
4h15
